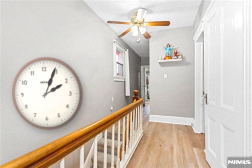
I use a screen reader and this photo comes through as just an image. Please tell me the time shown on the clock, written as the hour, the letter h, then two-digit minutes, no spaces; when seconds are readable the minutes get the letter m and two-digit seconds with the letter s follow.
2h04
